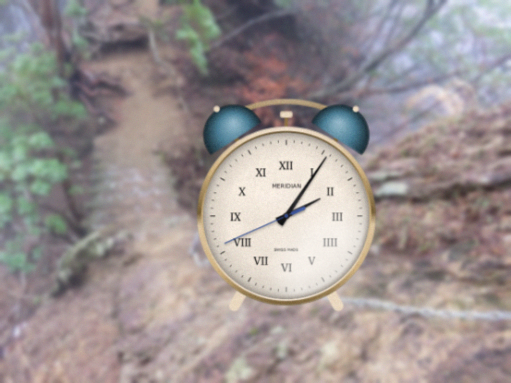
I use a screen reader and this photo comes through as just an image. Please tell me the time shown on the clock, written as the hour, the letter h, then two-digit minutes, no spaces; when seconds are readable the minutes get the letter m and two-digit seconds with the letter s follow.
2h05m41s
